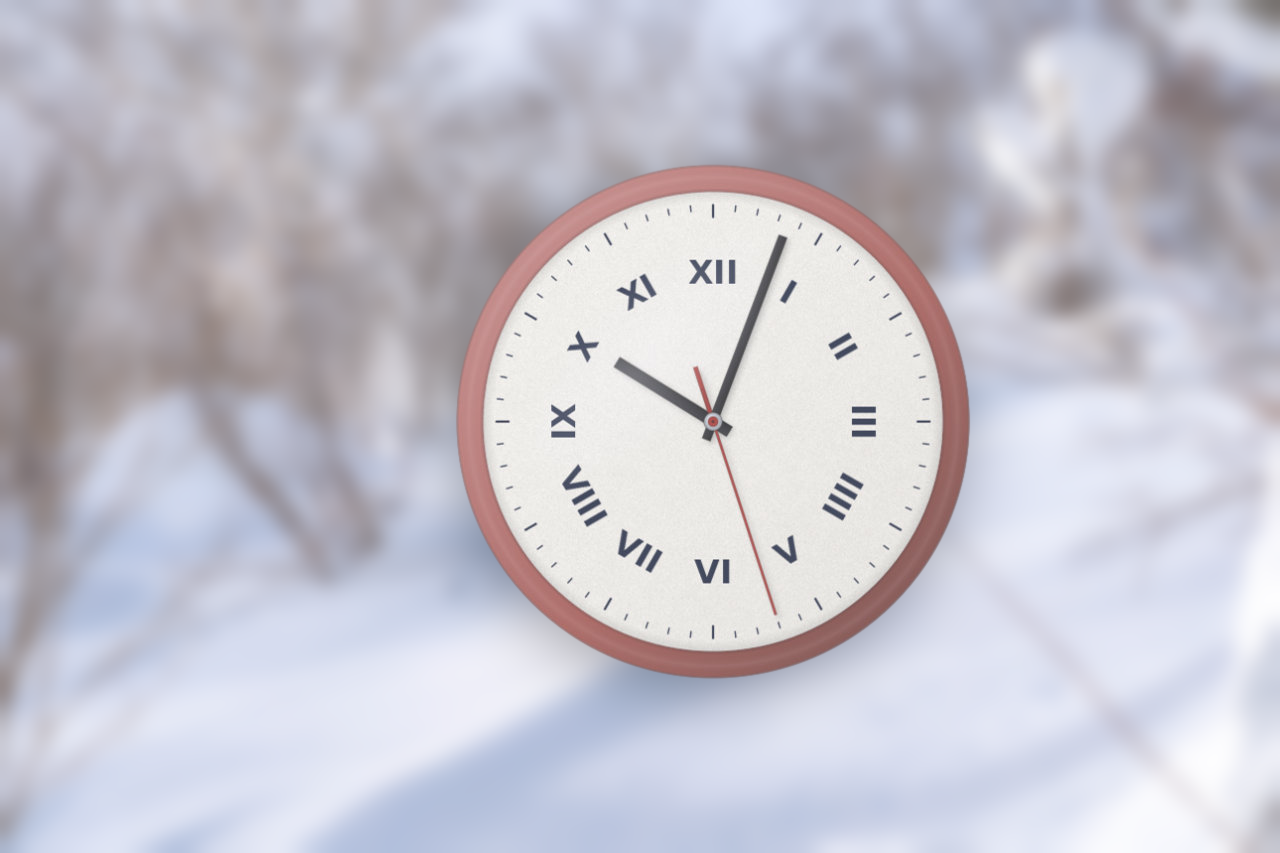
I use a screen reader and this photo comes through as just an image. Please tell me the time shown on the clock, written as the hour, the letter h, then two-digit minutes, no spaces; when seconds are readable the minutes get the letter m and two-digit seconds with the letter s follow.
10h03m27s
